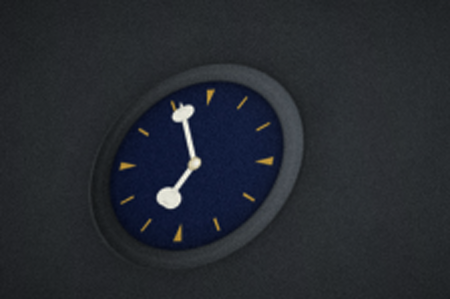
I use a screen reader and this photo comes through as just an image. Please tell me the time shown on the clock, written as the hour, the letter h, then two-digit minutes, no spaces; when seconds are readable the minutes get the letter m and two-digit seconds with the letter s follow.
6h56
